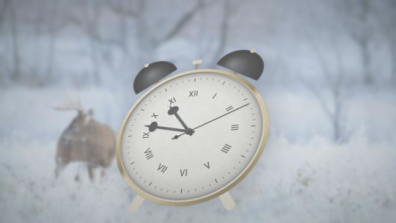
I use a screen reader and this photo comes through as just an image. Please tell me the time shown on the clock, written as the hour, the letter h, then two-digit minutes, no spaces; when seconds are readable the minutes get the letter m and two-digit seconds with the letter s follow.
10h47m11s
